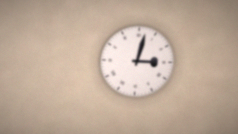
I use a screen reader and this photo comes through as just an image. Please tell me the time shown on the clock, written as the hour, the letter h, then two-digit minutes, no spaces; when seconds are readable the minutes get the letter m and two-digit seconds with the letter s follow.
3h02
